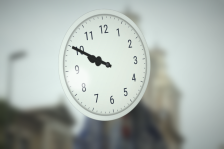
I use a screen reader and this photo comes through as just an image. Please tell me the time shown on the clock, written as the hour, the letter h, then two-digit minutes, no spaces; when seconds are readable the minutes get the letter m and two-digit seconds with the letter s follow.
9h50
